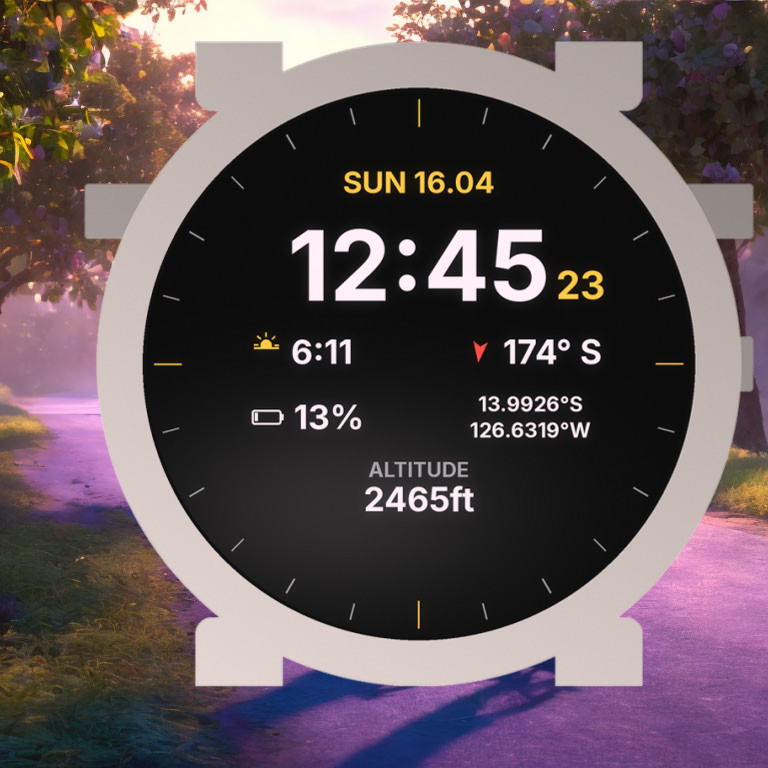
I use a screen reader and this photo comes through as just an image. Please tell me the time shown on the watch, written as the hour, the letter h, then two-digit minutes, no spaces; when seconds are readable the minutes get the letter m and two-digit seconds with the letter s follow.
12h45m23s
